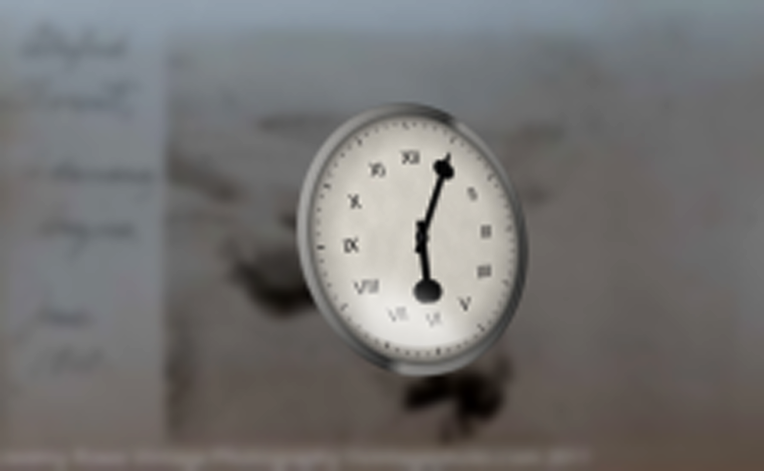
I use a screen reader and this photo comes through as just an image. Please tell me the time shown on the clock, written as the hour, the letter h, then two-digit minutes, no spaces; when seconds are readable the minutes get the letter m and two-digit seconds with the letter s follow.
6h05
